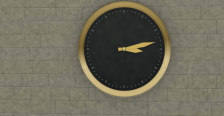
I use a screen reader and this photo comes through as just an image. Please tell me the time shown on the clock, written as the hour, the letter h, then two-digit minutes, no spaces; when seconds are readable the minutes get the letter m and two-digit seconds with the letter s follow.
3h13
